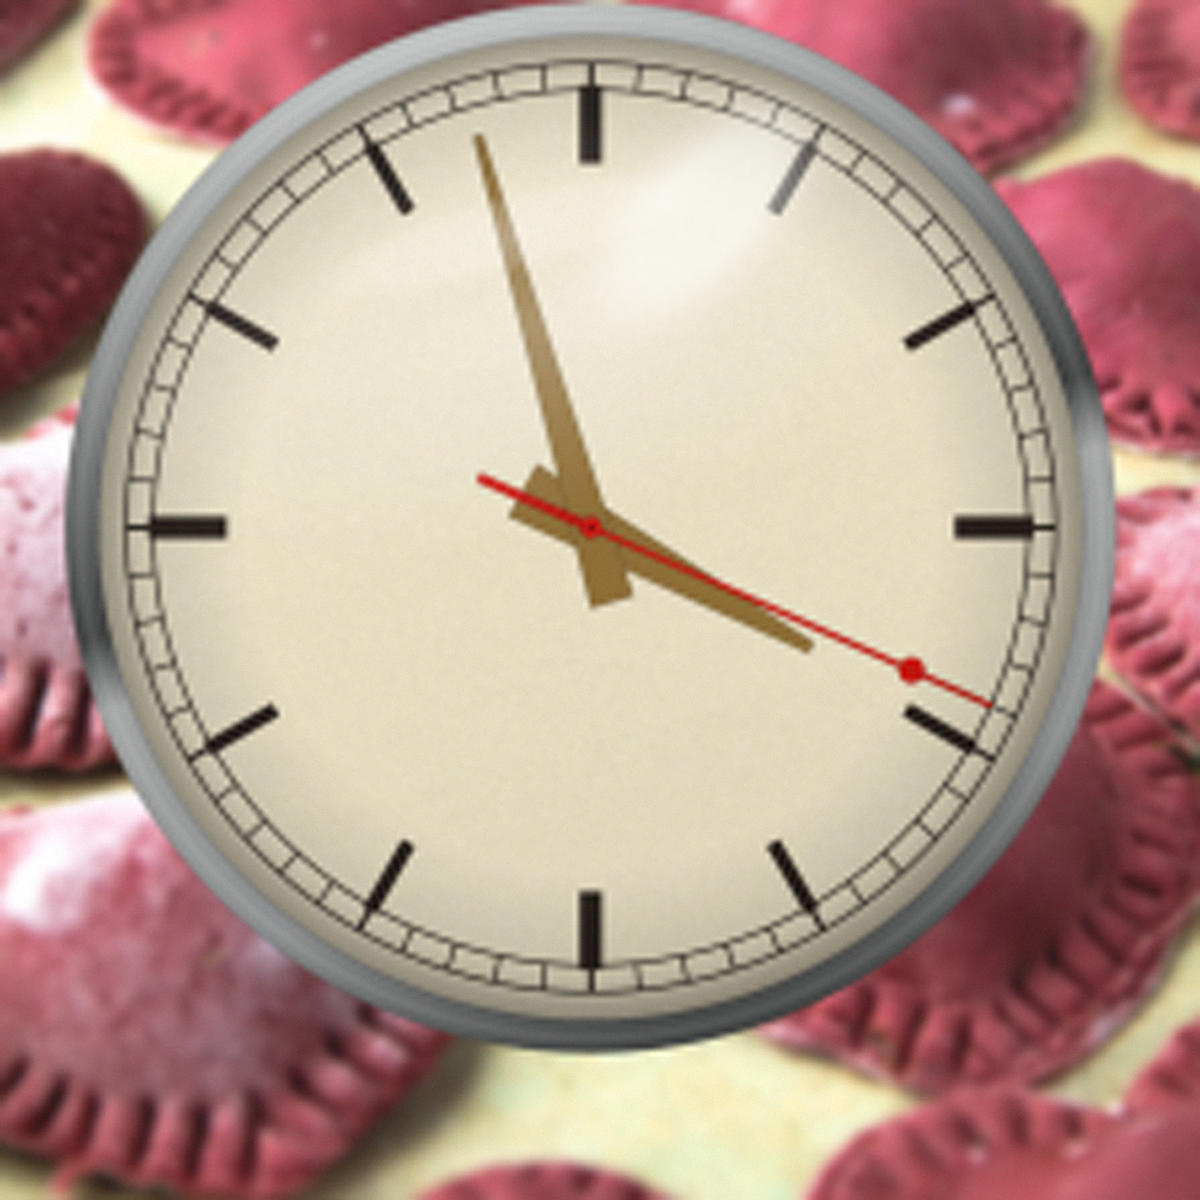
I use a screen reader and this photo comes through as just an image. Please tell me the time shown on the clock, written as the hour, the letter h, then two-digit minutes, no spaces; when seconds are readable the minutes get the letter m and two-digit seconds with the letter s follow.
3h57m19s
